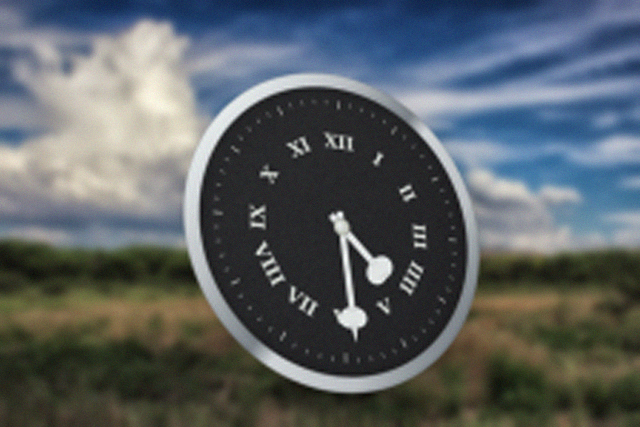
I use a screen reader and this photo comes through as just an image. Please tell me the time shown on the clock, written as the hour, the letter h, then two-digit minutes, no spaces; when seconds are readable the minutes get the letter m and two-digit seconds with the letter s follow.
4h29
